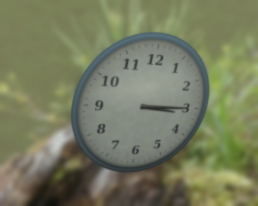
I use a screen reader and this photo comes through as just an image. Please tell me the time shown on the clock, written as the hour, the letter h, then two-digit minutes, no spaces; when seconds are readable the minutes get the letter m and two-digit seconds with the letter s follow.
3h15
